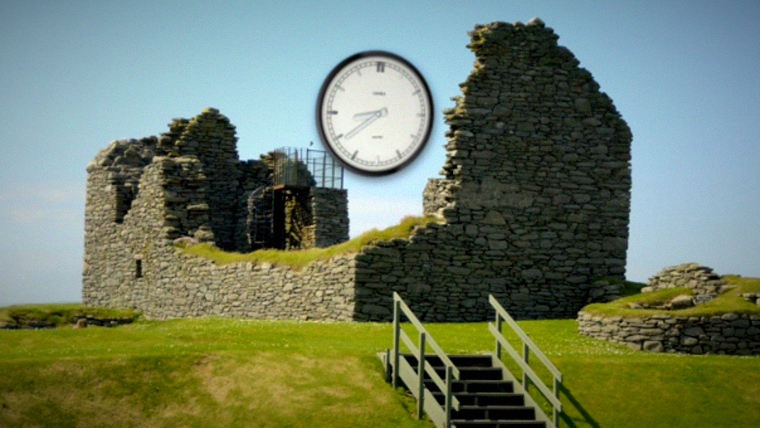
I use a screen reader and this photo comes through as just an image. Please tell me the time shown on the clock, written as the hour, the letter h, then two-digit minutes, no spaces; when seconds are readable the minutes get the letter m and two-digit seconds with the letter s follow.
8h39
